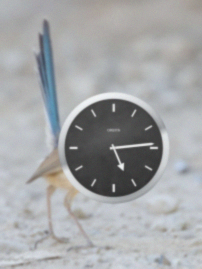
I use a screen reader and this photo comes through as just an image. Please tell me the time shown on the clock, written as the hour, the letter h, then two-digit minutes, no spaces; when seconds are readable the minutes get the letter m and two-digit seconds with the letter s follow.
5h14
